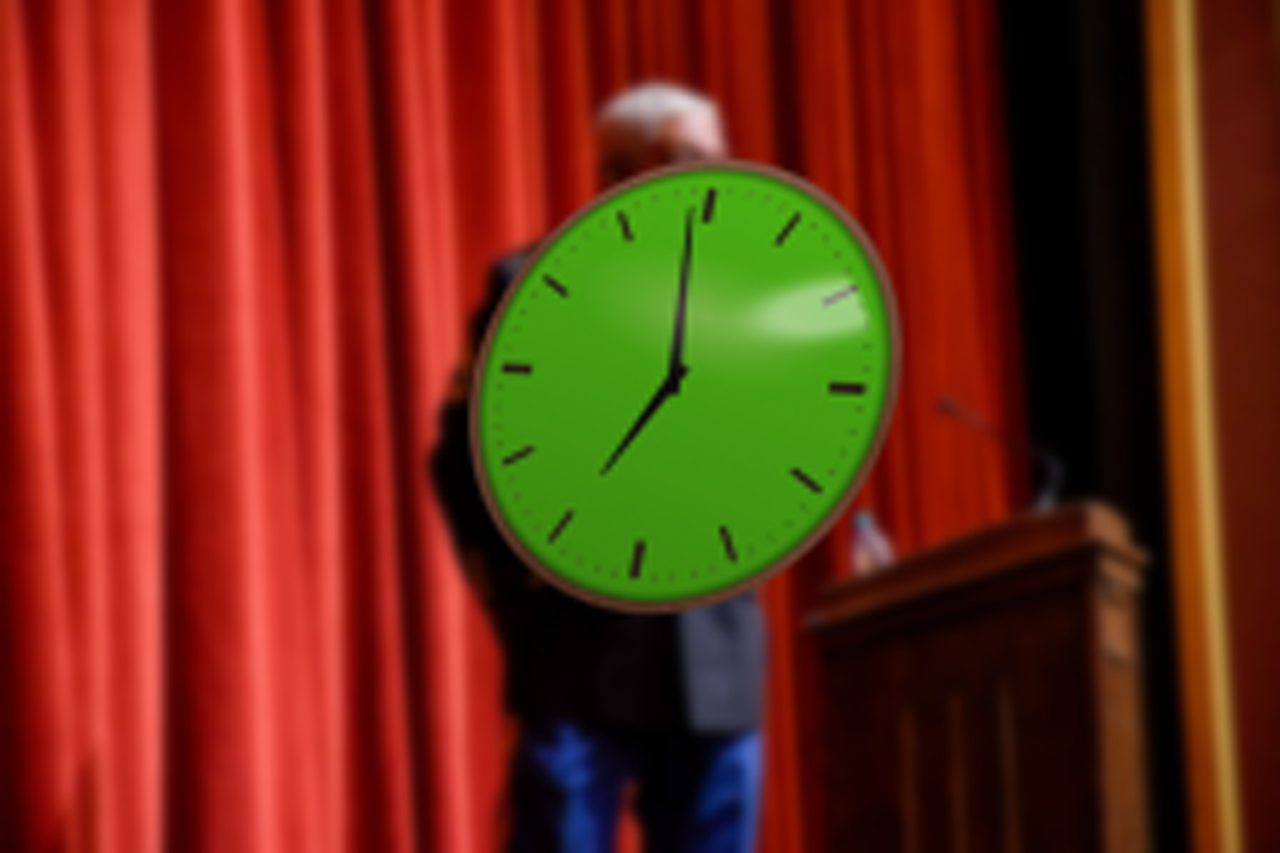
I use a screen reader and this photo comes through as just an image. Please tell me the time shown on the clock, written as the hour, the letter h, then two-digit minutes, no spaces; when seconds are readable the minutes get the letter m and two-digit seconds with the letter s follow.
6h59
